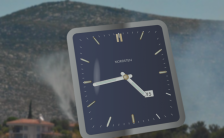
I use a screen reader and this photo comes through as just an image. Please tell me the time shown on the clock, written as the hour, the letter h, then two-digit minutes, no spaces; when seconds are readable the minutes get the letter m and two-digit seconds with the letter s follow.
4h44
